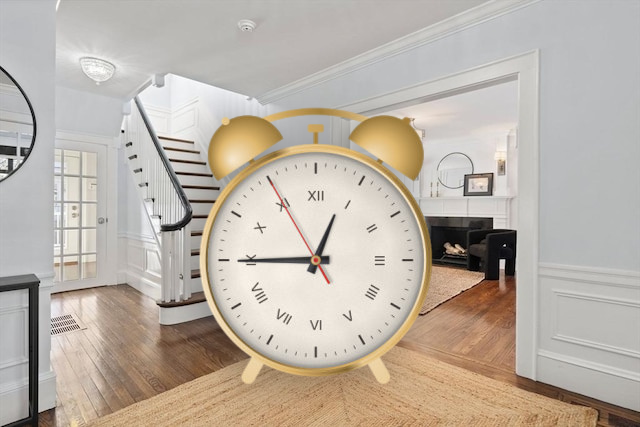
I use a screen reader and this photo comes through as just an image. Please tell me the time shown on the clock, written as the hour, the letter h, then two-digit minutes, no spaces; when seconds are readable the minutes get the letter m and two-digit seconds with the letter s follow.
12h44m55s
